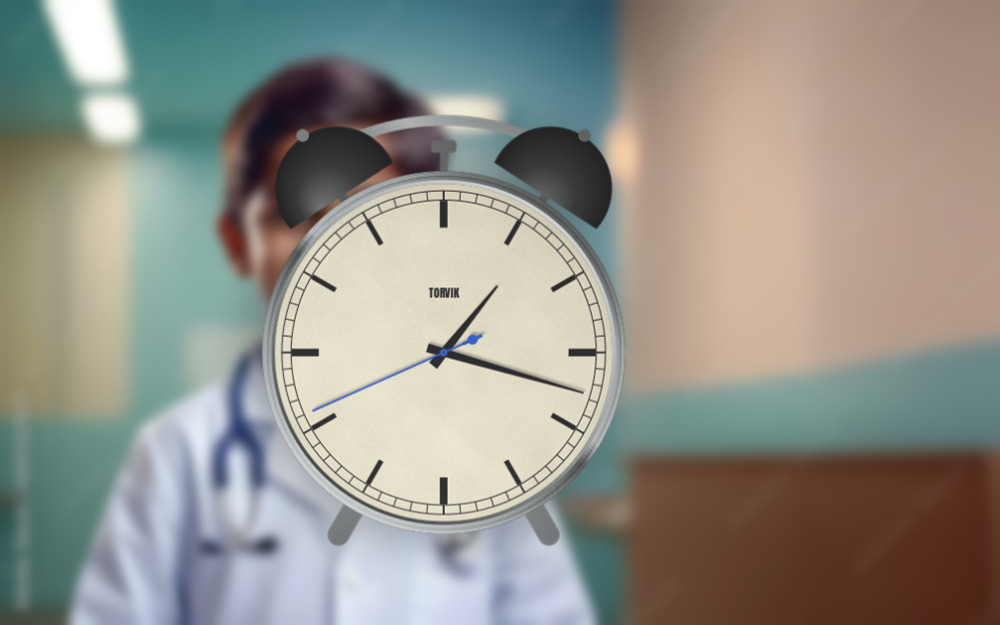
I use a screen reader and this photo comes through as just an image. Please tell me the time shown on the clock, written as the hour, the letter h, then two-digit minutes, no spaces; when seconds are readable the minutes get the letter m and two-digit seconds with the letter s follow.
1h17m41s
